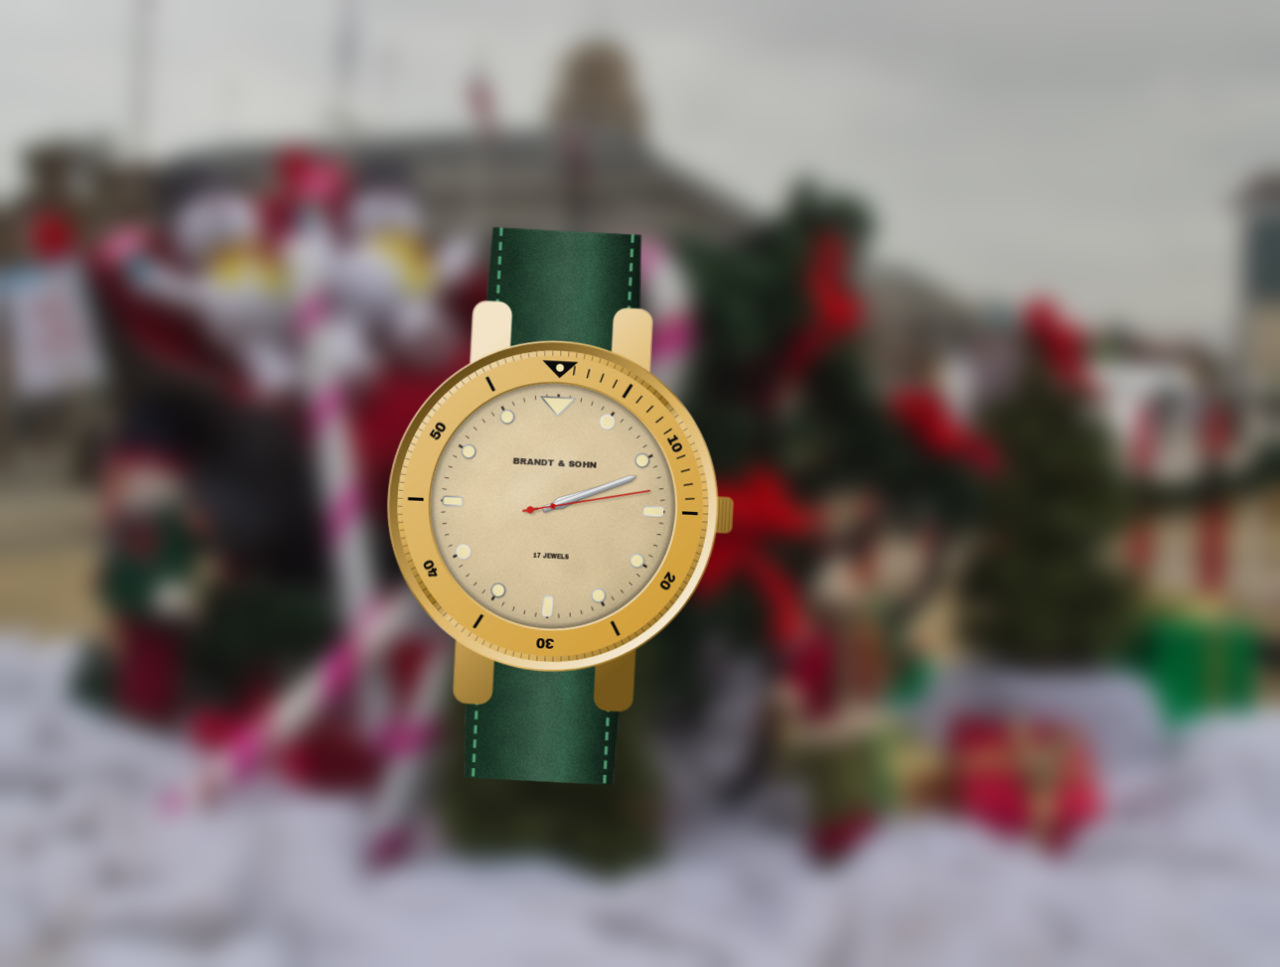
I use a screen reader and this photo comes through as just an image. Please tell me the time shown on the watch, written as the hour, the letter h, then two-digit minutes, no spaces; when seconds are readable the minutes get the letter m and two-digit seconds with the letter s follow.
2h11m13s
